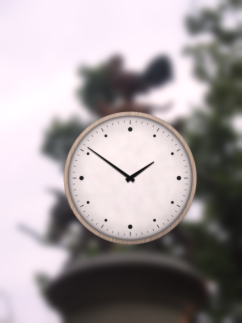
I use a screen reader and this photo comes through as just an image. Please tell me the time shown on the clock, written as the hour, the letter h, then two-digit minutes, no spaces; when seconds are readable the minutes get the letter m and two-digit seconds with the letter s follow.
1h51
